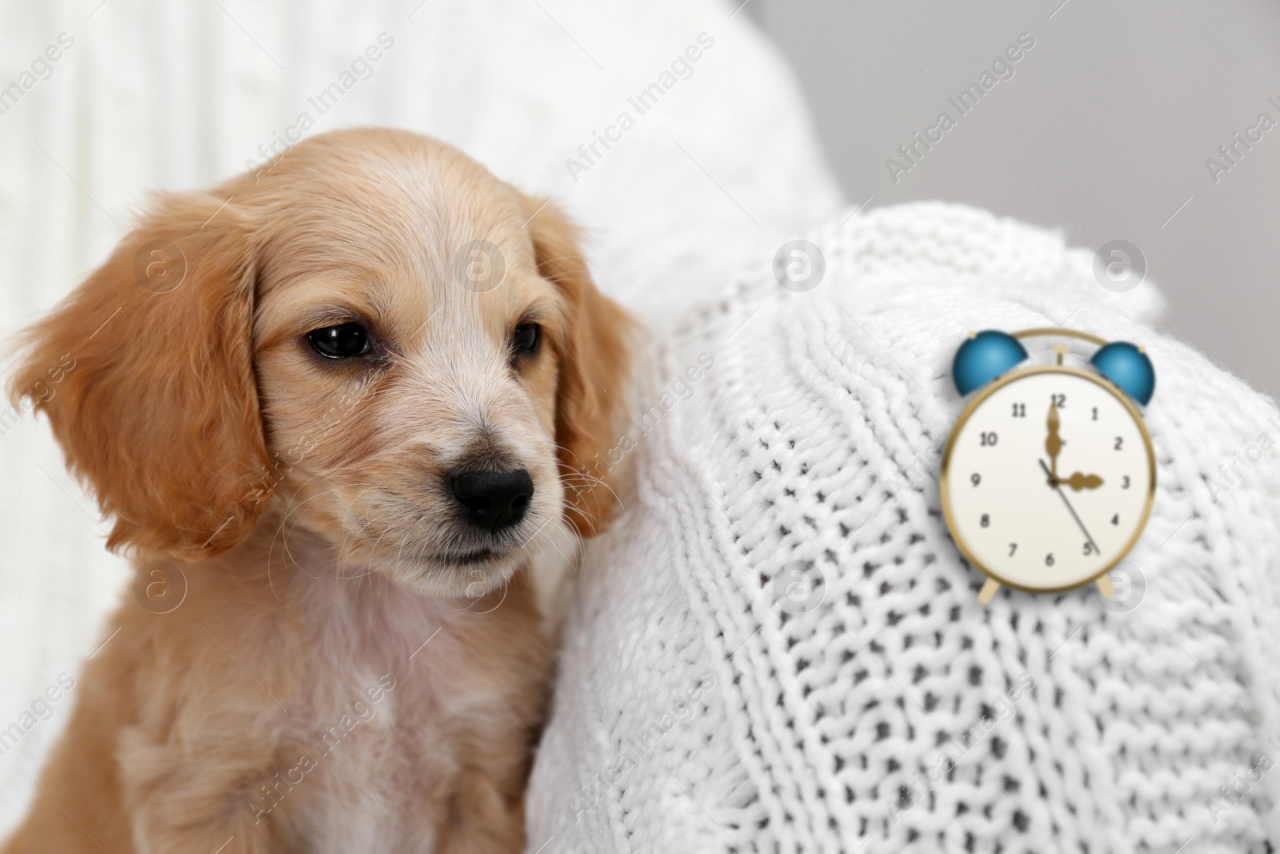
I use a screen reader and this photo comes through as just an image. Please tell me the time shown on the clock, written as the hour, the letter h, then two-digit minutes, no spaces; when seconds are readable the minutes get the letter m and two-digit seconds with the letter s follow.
2h59m24s
